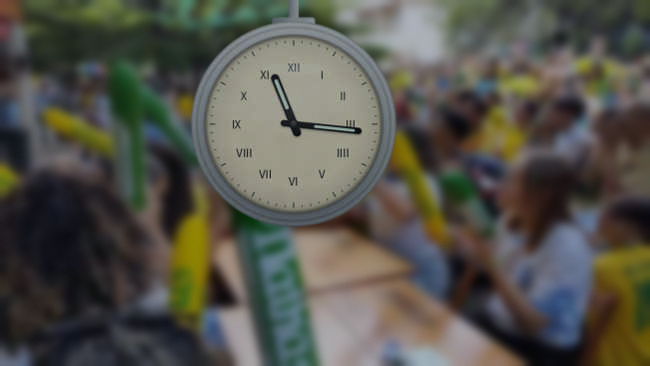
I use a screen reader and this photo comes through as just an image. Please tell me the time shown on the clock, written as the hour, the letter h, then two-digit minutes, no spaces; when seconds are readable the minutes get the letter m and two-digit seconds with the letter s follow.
11h16
